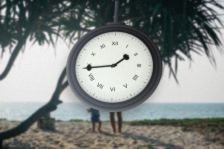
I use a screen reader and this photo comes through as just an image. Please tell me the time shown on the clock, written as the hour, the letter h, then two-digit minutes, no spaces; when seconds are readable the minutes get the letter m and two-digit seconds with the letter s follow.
1h44
